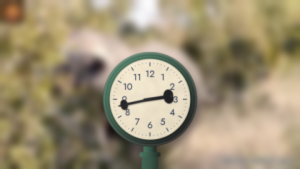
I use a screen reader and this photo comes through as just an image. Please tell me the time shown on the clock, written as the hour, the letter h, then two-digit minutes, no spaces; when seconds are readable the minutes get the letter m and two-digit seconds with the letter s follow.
2h43
